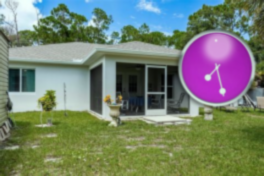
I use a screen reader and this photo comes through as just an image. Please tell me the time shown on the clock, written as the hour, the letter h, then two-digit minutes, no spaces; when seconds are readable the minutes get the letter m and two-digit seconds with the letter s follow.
7h28
